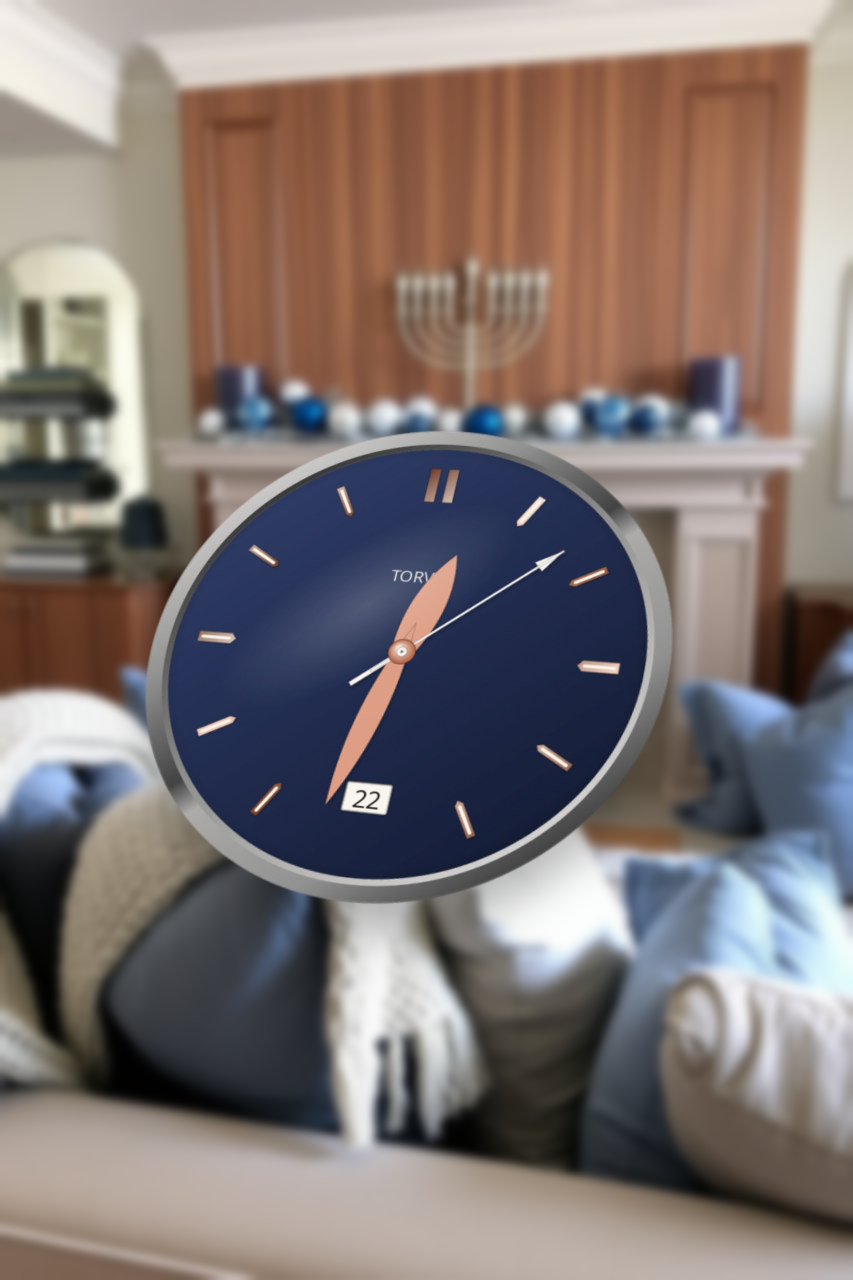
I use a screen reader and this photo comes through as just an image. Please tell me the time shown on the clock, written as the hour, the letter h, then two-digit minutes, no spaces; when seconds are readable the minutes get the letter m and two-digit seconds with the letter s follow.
12h32m08s
